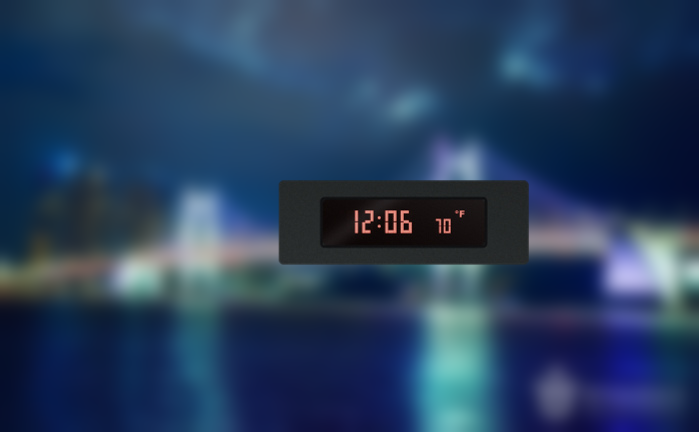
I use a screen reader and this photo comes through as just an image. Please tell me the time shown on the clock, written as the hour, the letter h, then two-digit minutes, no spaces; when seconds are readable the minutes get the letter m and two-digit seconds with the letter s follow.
12h06
